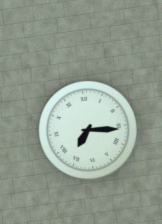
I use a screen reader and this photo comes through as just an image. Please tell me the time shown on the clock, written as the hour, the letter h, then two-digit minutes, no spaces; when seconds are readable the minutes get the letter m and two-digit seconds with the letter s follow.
7h16
